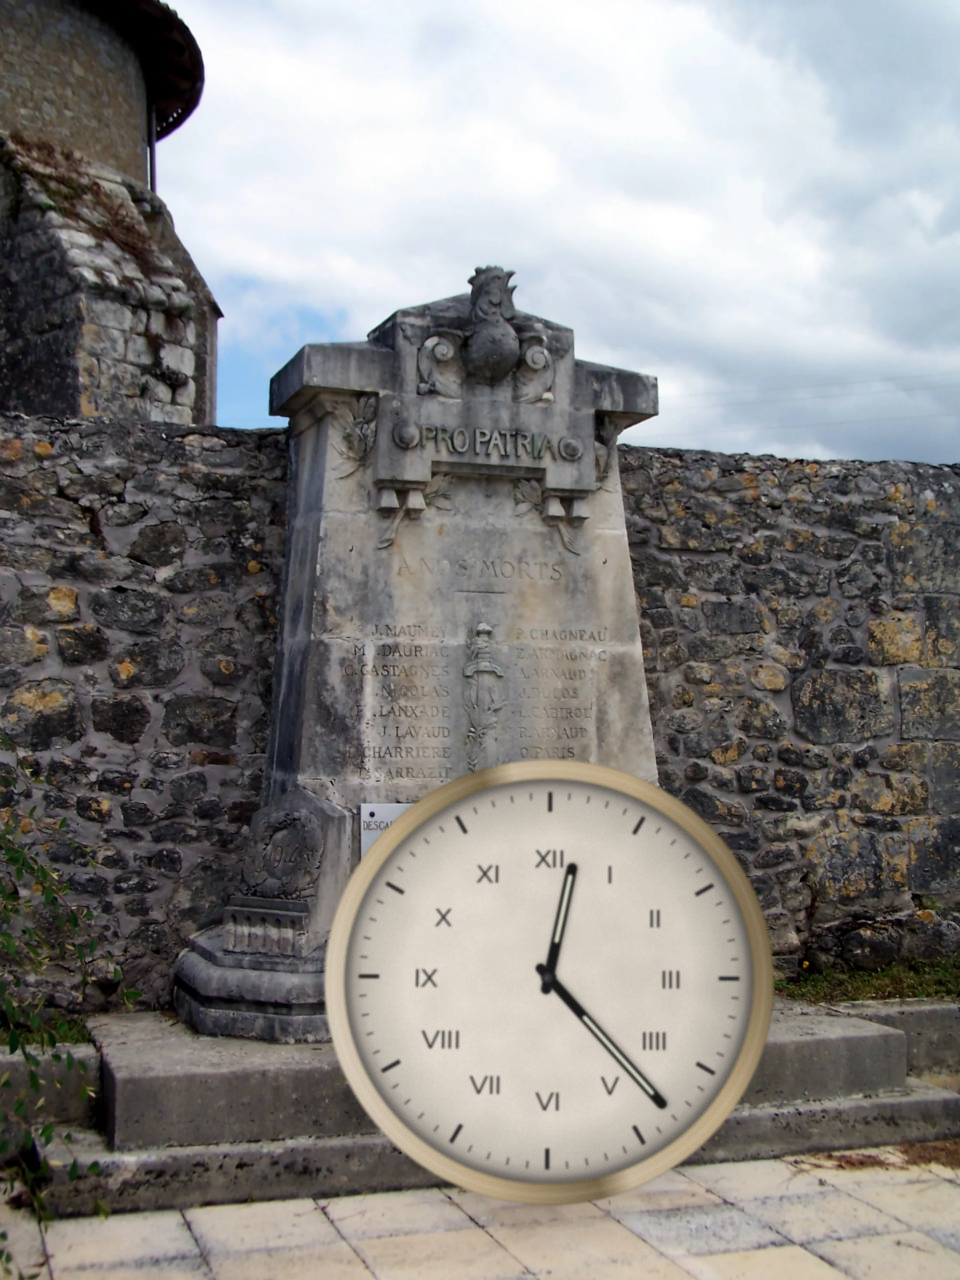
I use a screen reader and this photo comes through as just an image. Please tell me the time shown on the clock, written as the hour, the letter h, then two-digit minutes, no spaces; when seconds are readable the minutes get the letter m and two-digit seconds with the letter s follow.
12h23
